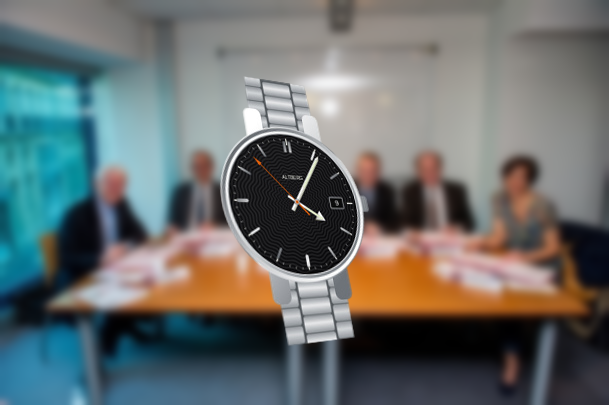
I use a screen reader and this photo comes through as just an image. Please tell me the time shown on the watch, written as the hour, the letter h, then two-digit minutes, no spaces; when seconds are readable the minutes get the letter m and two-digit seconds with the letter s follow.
4h05m53s
